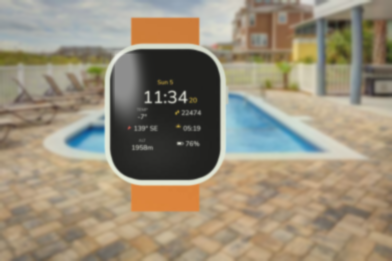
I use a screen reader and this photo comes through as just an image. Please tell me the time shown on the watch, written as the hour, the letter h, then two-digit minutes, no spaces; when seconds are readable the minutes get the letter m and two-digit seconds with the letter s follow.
11h34
